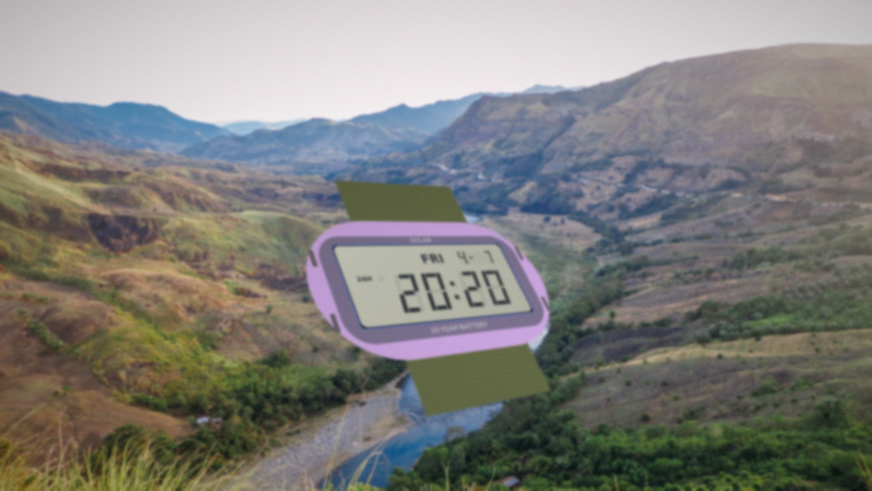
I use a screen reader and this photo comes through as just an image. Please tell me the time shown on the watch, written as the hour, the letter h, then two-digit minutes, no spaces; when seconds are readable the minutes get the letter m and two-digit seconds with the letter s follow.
20h20
